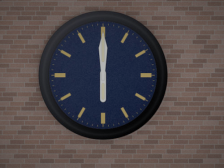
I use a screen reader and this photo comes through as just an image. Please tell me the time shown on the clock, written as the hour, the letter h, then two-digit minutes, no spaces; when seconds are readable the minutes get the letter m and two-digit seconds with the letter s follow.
6h00
